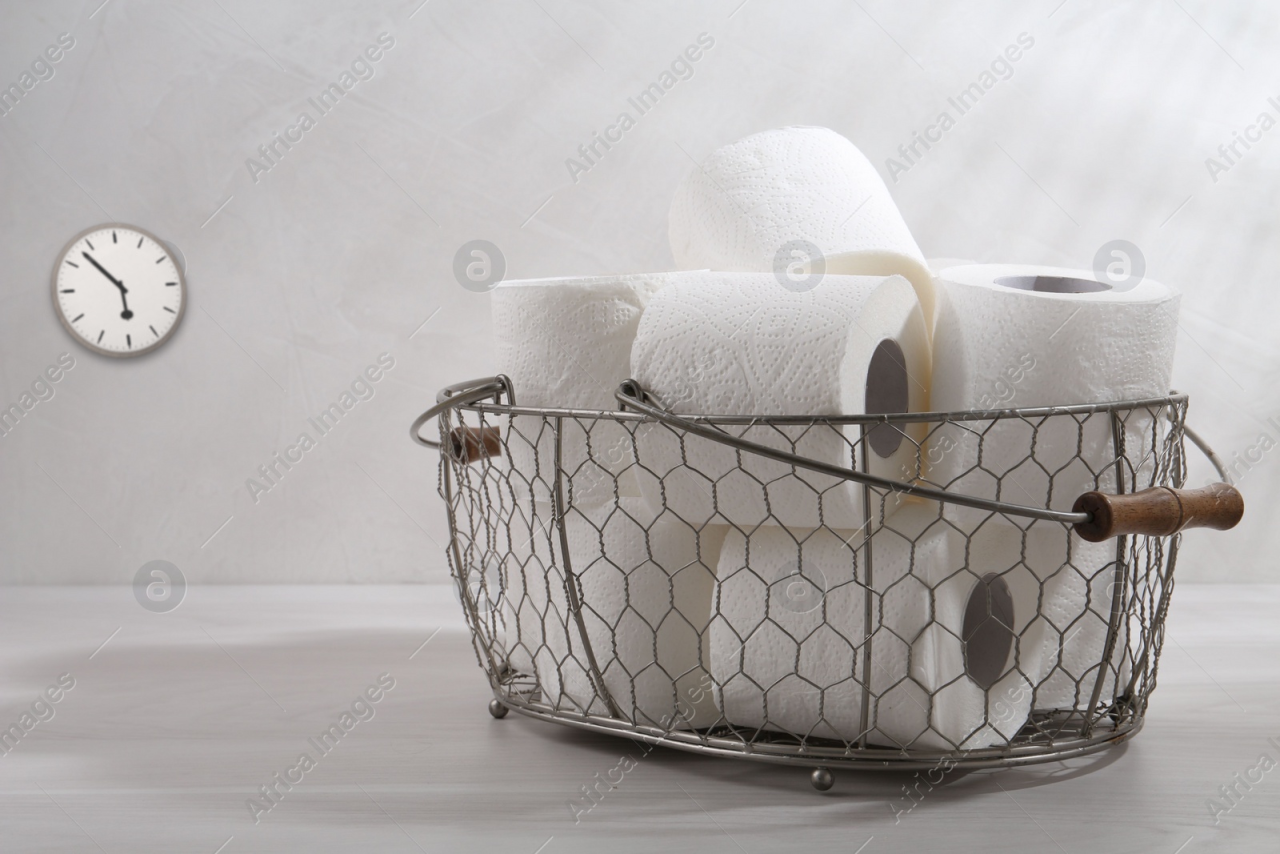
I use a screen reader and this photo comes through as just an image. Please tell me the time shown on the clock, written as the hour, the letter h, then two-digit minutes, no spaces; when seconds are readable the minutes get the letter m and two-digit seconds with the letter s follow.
5h53
